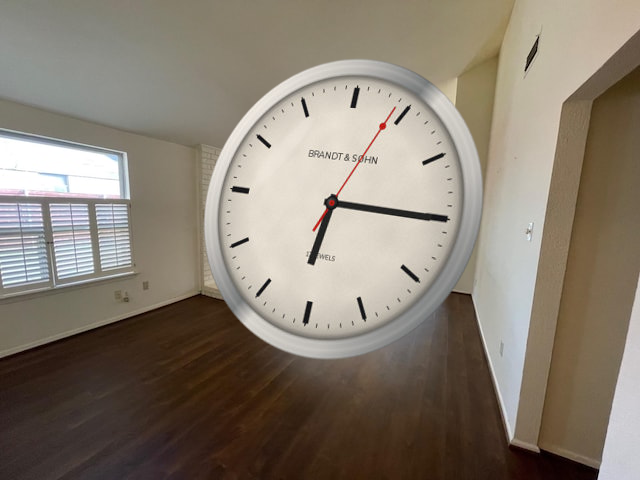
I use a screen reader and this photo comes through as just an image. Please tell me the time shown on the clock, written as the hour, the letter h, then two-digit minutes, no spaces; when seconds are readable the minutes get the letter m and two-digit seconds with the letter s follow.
6h15m04s
